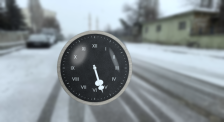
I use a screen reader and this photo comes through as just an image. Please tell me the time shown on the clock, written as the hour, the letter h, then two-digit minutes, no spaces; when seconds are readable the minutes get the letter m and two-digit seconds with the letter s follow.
5h27
